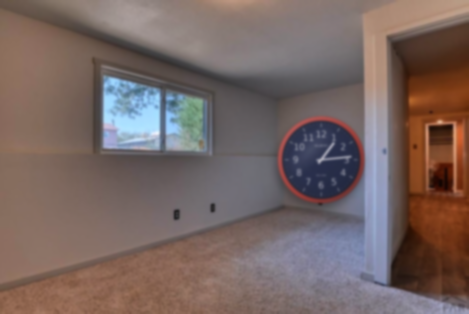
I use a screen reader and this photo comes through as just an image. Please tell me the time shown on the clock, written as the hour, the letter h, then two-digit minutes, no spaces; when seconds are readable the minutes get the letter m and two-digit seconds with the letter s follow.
1h14
